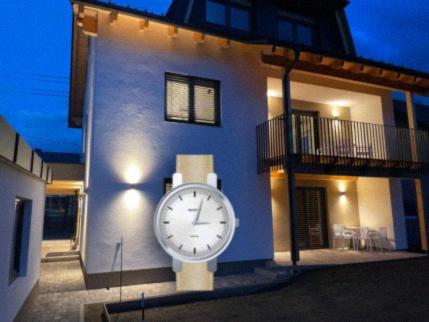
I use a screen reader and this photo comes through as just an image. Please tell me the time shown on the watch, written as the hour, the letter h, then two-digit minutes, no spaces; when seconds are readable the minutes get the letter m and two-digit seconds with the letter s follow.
3h03
